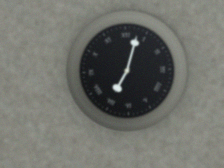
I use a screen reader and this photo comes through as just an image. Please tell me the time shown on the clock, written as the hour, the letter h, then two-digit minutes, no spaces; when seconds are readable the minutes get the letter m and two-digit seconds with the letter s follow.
7h03
